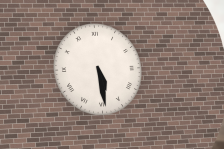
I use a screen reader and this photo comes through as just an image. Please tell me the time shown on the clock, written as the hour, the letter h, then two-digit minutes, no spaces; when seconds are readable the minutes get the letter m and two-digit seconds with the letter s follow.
5h29
